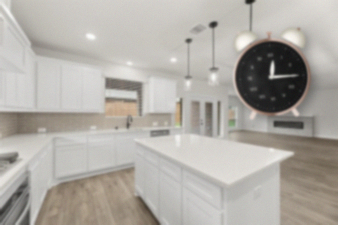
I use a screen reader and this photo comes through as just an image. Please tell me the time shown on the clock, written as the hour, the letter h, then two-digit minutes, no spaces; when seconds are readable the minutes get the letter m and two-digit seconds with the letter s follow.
12h15
